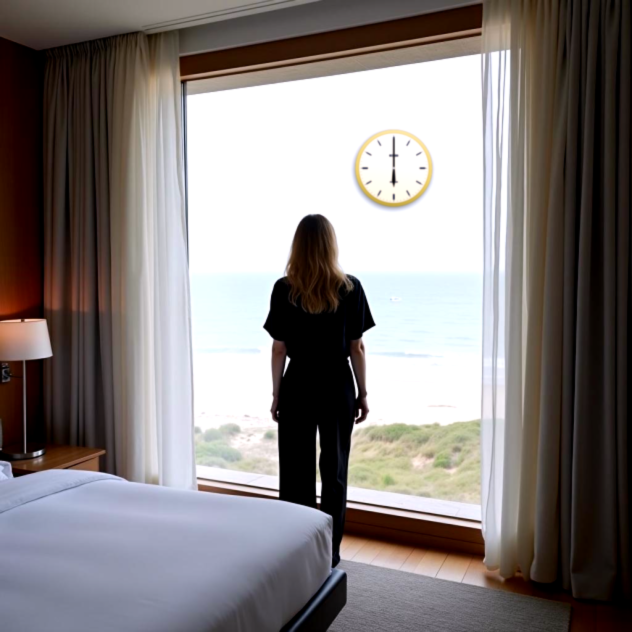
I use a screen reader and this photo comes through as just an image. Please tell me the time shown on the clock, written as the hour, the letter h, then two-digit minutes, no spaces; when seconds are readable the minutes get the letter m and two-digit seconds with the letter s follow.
6h00
